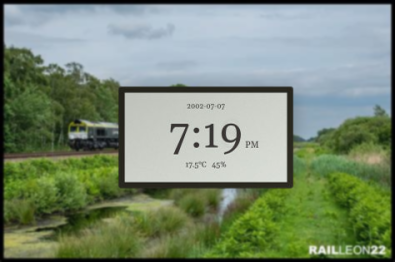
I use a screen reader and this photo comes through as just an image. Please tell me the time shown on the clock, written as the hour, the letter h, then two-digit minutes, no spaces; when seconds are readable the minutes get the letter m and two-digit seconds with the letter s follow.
7h19
